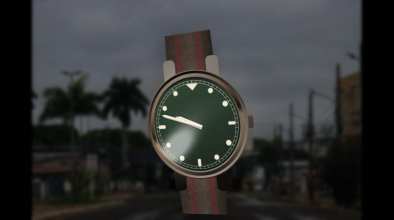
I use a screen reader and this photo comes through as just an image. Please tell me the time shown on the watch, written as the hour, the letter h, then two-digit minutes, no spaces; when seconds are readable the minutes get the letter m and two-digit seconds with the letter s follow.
9h48
